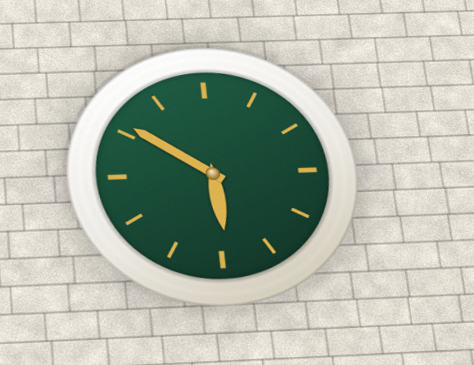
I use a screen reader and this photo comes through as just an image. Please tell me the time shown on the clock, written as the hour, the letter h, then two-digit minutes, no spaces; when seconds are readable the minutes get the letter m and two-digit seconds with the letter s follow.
5h51
